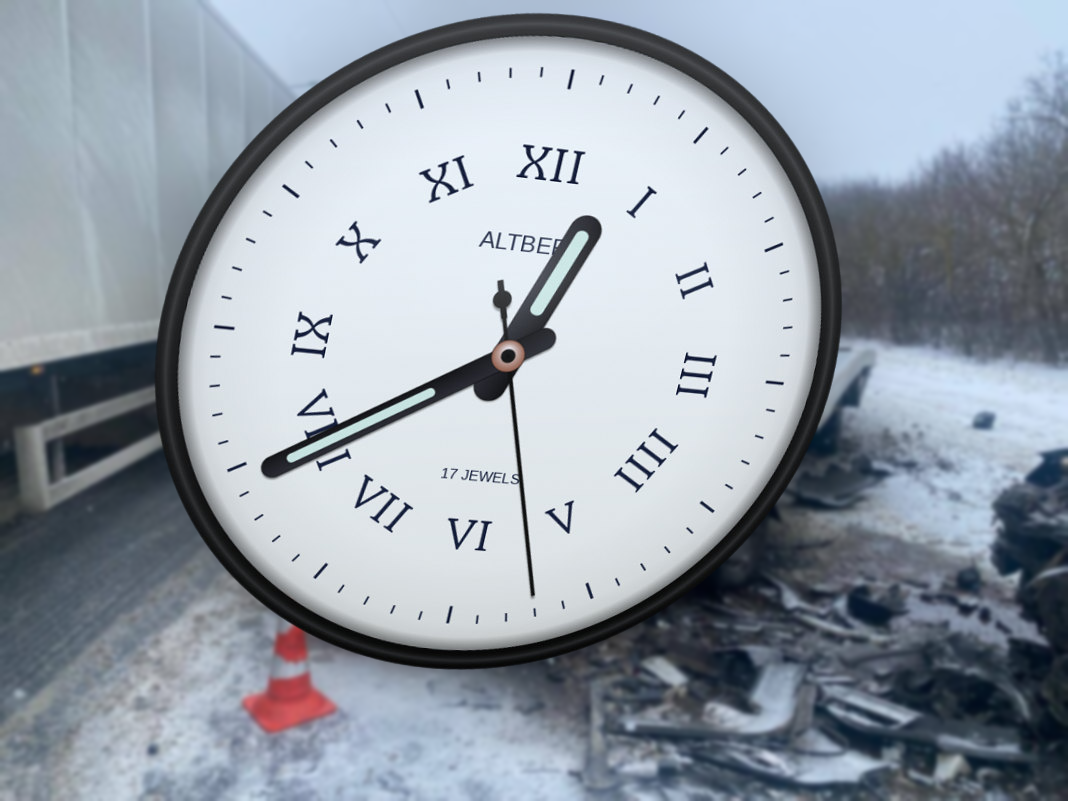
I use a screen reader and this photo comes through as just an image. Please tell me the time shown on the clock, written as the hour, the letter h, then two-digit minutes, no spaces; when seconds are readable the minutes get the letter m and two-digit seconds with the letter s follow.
12h39m27s
